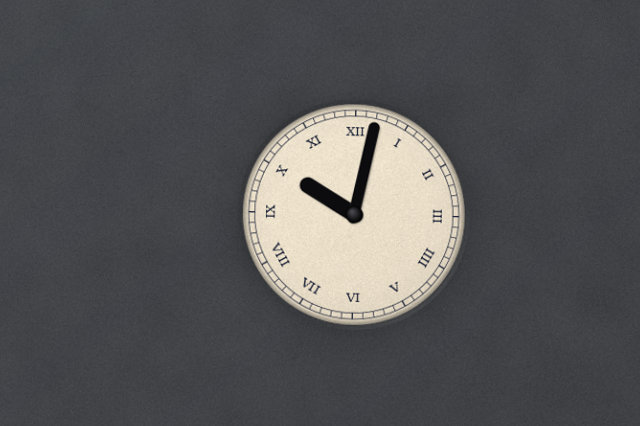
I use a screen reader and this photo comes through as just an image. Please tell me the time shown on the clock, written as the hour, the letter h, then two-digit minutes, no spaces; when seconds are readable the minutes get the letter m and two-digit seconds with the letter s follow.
10h02
